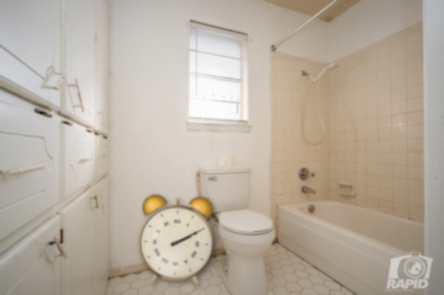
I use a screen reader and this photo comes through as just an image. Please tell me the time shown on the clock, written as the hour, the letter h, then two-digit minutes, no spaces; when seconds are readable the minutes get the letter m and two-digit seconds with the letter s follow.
2h10
